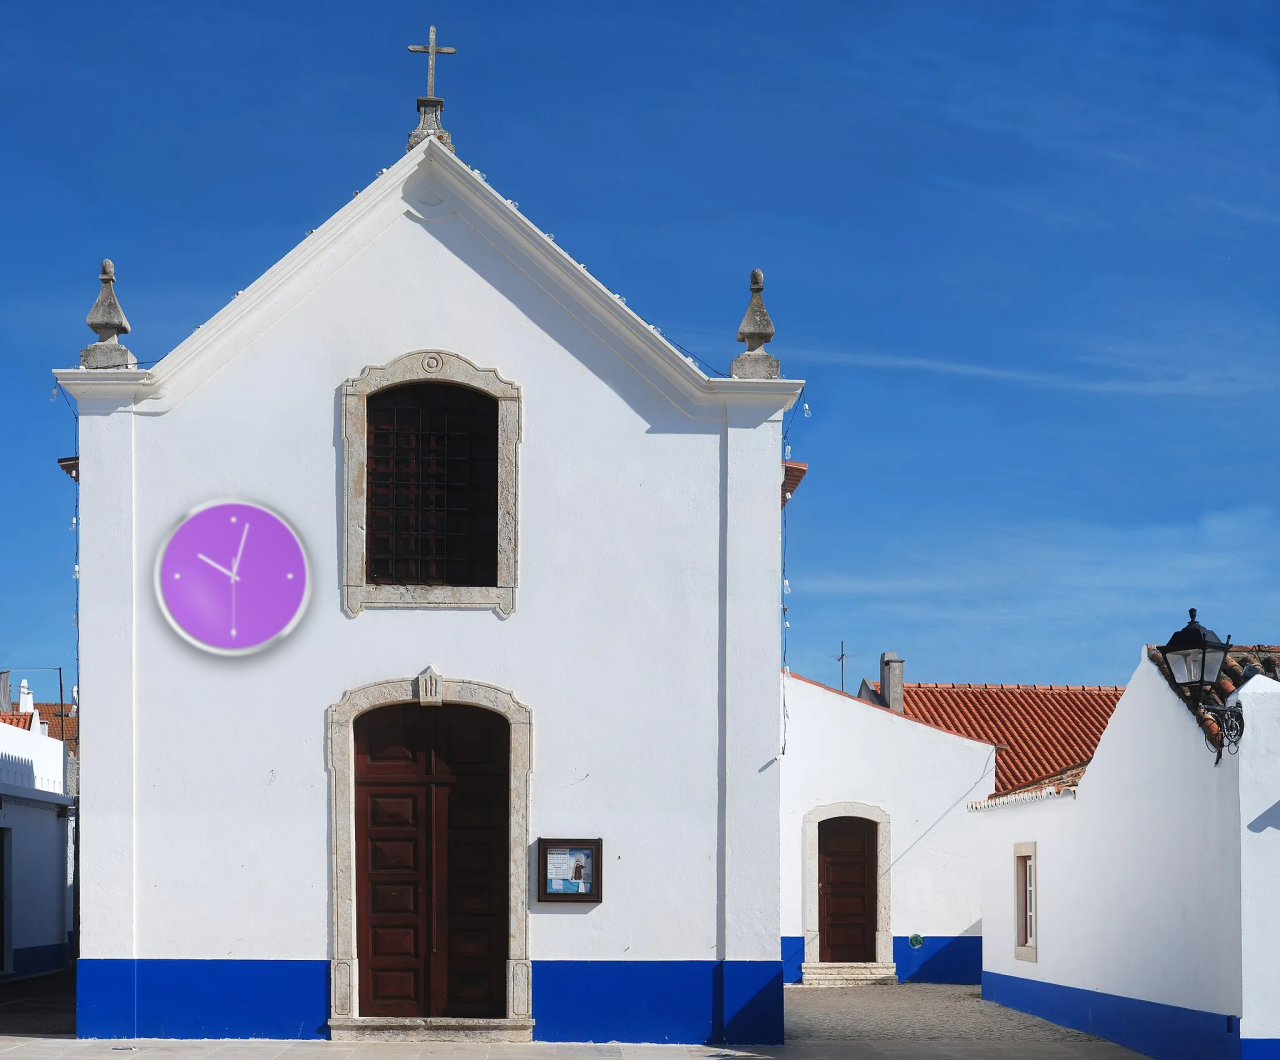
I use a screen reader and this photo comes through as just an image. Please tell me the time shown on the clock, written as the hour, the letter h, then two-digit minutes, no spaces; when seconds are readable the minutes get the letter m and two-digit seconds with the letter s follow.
10h02m30s
